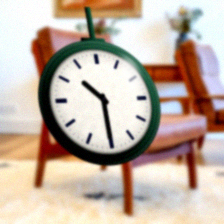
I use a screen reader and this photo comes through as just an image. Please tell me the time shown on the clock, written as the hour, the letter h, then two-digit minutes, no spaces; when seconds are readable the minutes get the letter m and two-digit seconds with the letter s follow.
10h30
